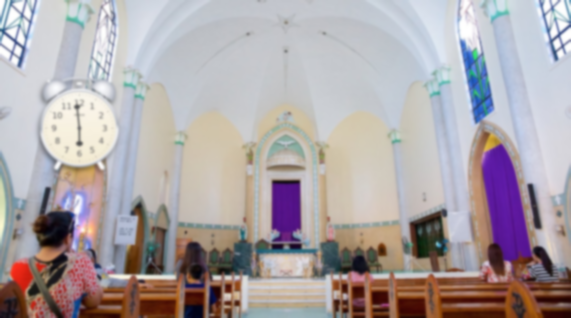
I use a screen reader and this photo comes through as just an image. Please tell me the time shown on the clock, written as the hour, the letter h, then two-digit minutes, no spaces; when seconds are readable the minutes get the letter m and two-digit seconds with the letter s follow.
5h59
